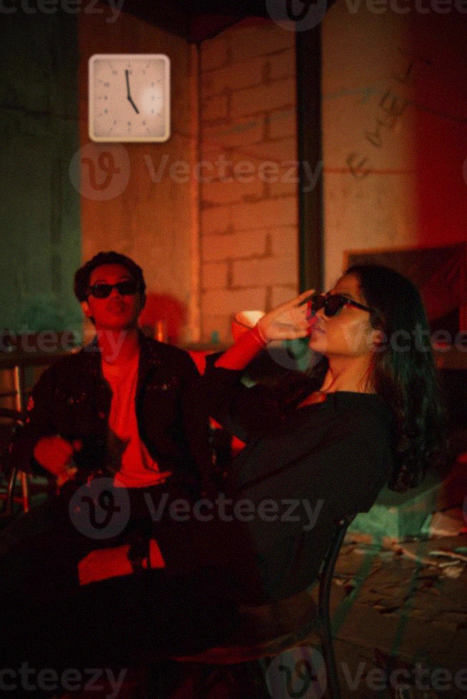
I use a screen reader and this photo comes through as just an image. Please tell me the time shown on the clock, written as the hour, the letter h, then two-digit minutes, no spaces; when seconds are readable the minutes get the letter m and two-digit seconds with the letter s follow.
4h59
